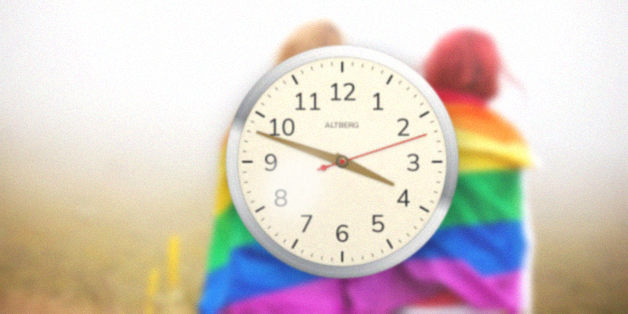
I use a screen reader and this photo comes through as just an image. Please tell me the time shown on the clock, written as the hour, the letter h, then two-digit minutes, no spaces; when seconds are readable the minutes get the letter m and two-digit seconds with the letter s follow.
3h48m12s
